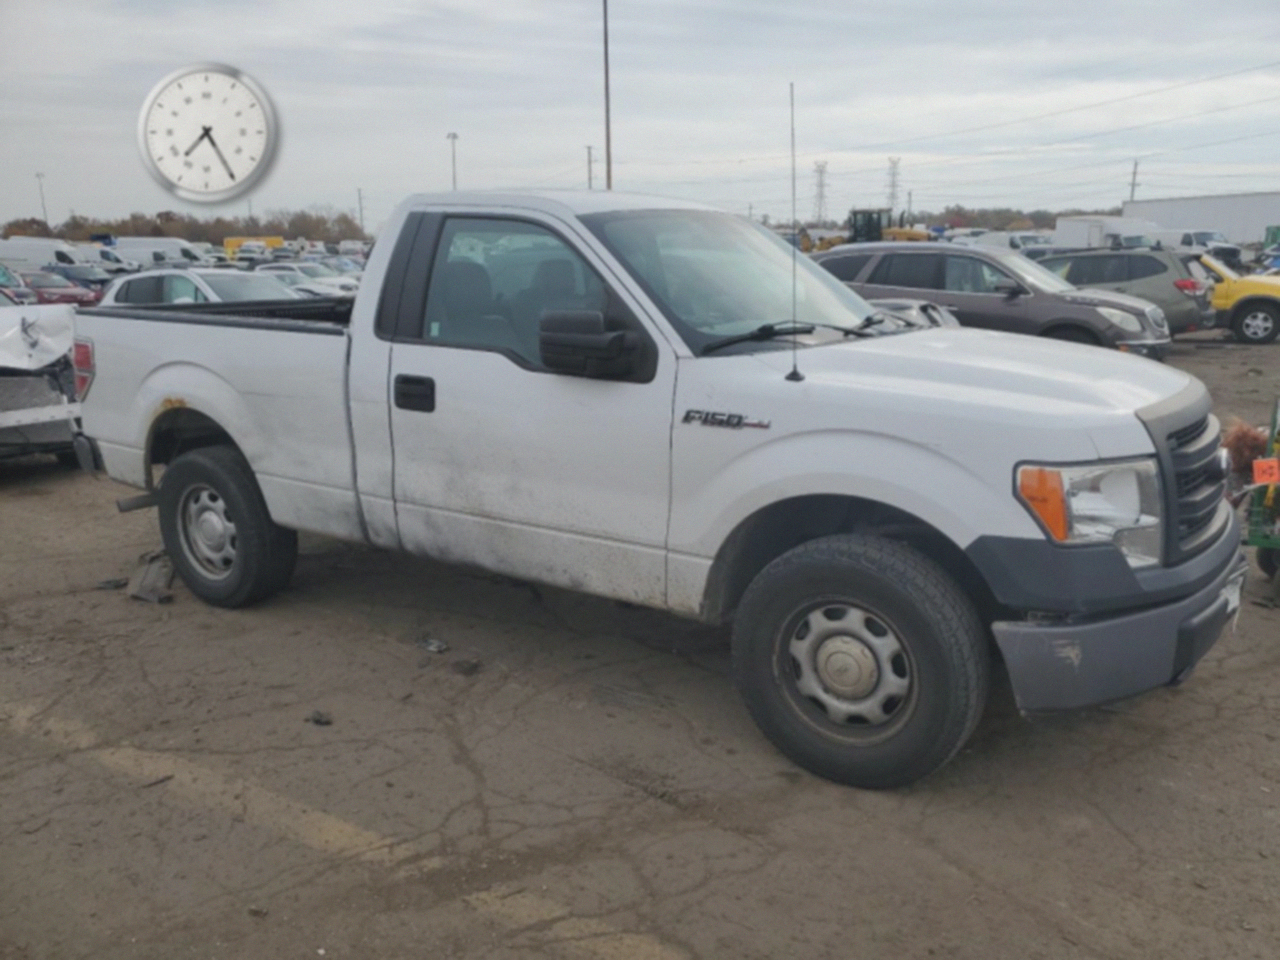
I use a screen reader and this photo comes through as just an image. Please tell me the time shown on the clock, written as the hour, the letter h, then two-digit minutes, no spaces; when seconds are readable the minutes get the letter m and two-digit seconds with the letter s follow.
7h25
